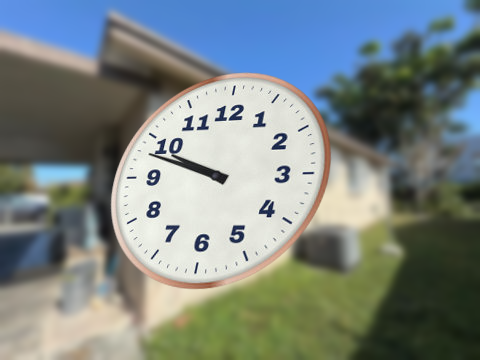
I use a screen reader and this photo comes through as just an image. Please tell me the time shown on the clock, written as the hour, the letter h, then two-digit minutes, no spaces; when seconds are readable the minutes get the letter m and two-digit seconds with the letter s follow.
9h48
